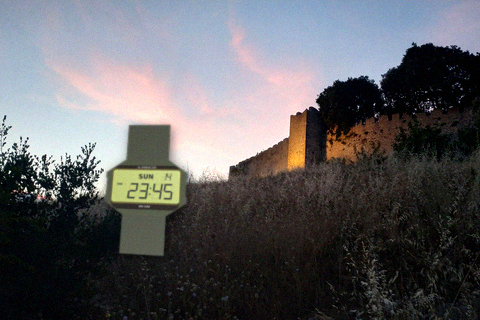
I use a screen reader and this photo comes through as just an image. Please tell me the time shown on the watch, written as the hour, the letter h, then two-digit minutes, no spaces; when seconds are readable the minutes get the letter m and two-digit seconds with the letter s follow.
23h45
